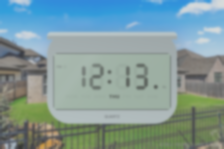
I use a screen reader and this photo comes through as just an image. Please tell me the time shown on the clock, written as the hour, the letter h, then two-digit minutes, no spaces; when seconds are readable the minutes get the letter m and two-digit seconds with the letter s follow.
12h13
